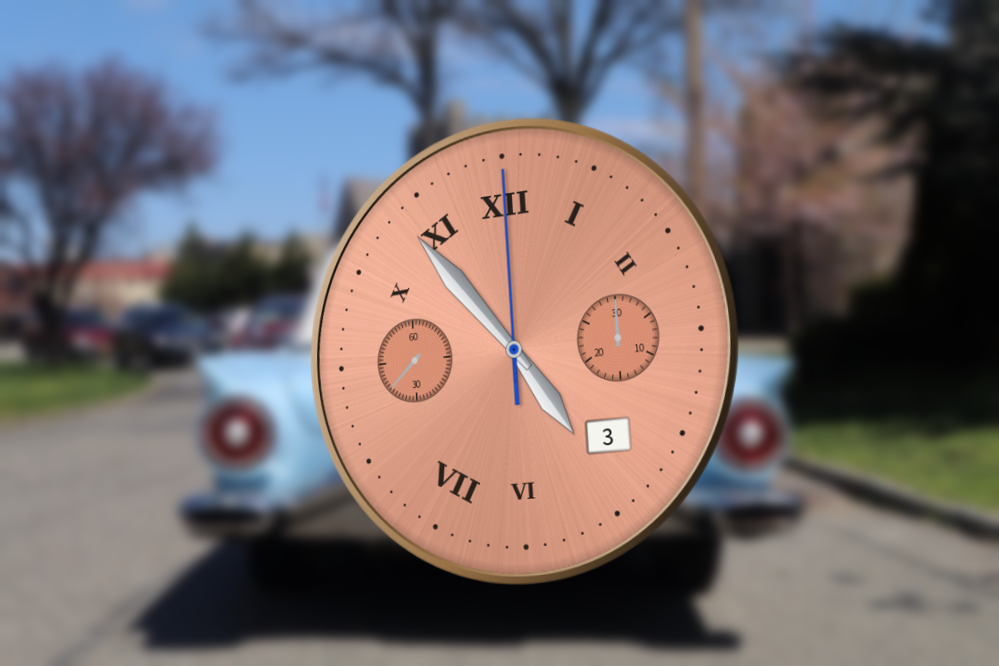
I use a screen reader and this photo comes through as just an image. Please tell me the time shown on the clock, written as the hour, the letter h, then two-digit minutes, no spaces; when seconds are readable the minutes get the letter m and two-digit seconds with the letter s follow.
4h53m38s
